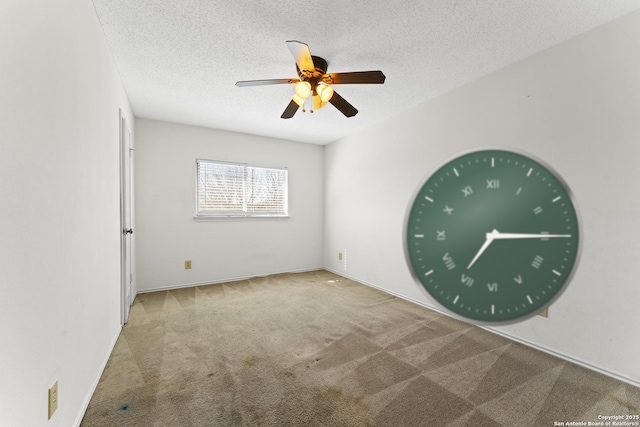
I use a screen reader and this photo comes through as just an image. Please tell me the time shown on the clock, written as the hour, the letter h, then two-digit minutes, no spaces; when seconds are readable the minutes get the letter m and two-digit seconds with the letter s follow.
7h15
